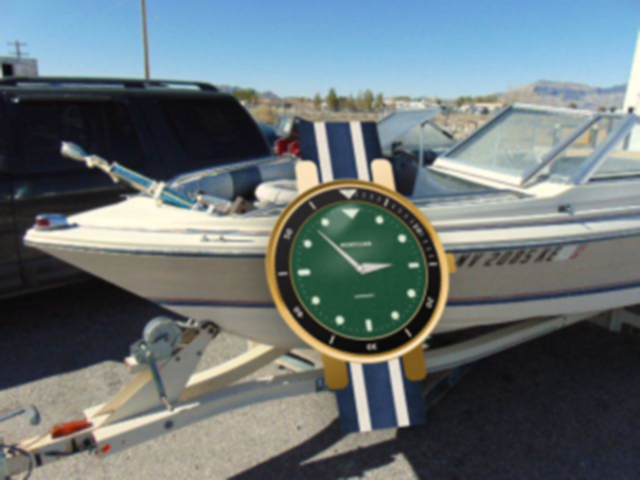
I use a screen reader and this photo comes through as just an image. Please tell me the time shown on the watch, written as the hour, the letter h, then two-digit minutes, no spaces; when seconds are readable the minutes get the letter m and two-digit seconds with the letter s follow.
2h53
